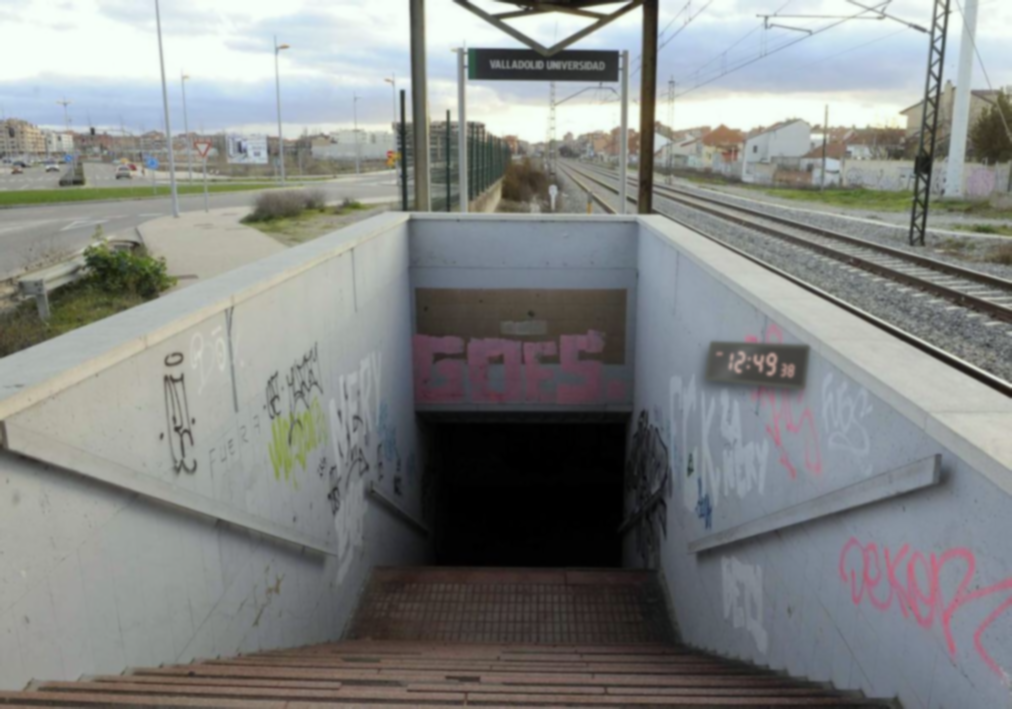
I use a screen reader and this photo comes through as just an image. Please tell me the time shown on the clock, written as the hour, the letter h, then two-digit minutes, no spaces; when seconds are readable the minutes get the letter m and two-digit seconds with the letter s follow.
12h49
